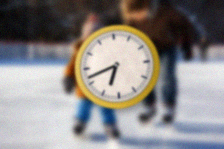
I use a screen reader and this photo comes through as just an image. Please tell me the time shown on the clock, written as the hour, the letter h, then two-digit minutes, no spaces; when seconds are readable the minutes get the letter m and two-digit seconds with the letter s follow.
6h42
